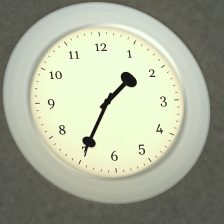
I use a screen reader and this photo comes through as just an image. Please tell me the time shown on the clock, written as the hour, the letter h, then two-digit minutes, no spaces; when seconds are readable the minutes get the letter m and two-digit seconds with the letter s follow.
1h35
